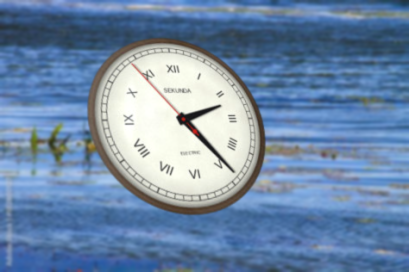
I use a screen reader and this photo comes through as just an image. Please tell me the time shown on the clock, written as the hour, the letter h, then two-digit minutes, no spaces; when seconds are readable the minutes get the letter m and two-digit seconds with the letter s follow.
2h23m54s
